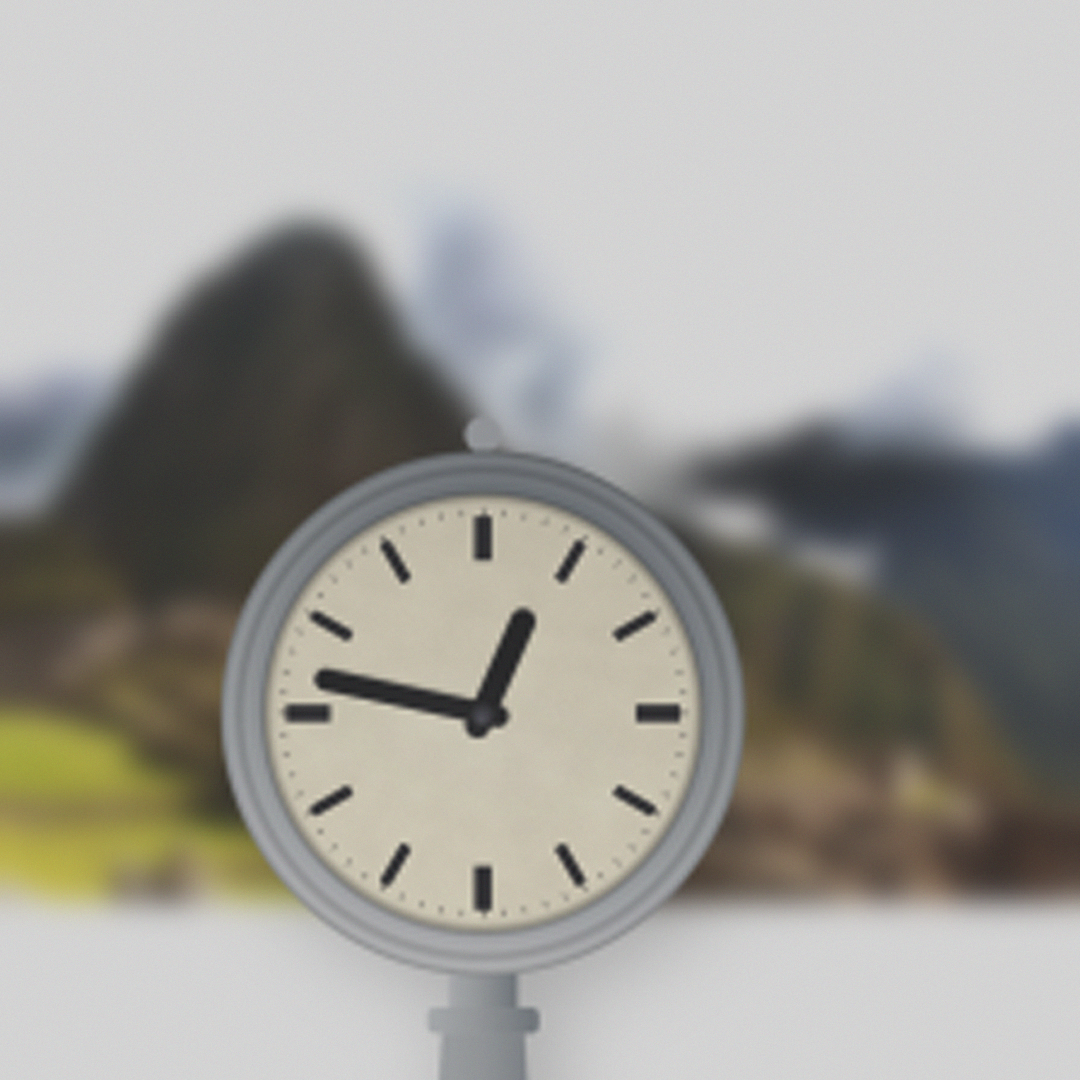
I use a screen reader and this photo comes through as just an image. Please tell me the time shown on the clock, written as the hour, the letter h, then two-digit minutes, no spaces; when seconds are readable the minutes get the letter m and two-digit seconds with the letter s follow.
12h47
